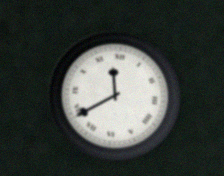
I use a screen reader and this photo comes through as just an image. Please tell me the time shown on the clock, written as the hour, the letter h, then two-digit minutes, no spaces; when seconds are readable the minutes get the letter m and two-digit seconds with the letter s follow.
11h39
